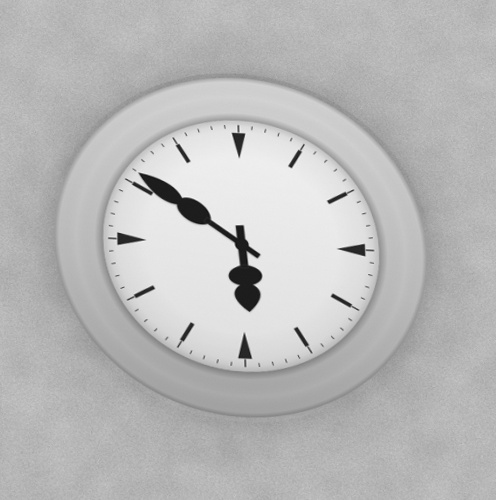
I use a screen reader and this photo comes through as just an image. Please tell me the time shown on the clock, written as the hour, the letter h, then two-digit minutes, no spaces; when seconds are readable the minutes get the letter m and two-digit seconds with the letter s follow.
5h51
